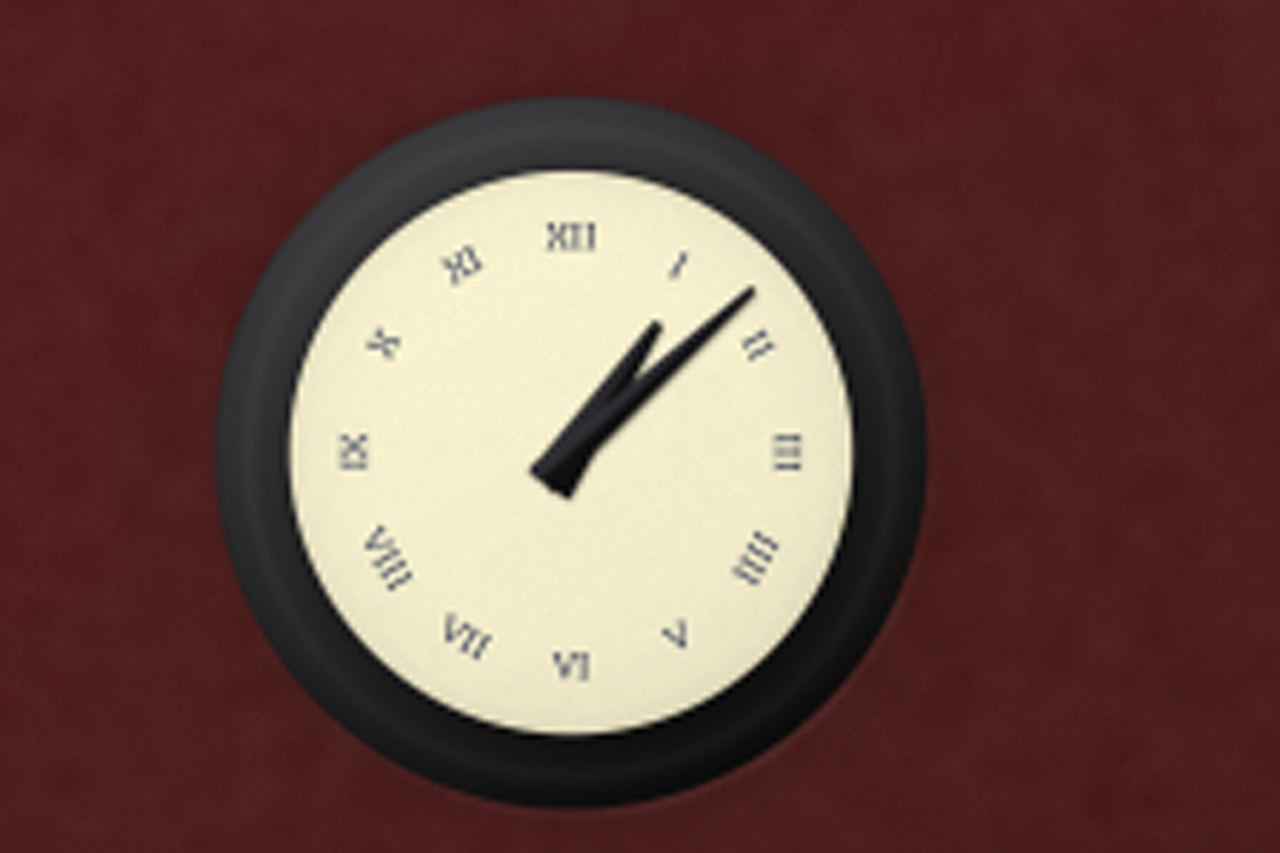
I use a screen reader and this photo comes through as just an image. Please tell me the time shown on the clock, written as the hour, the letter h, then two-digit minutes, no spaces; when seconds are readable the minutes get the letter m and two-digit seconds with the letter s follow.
1h08
